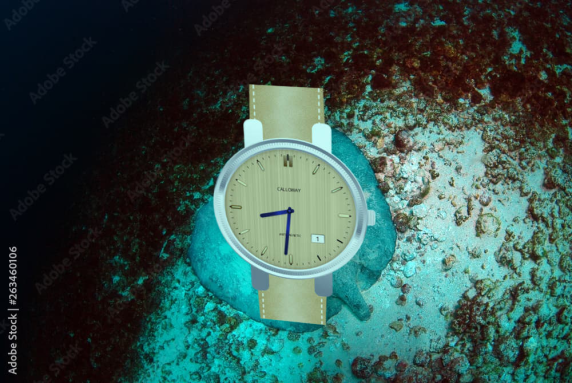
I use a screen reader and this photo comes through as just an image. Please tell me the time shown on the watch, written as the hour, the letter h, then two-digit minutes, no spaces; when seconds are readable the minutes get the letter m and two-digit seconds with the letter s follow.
8h31
